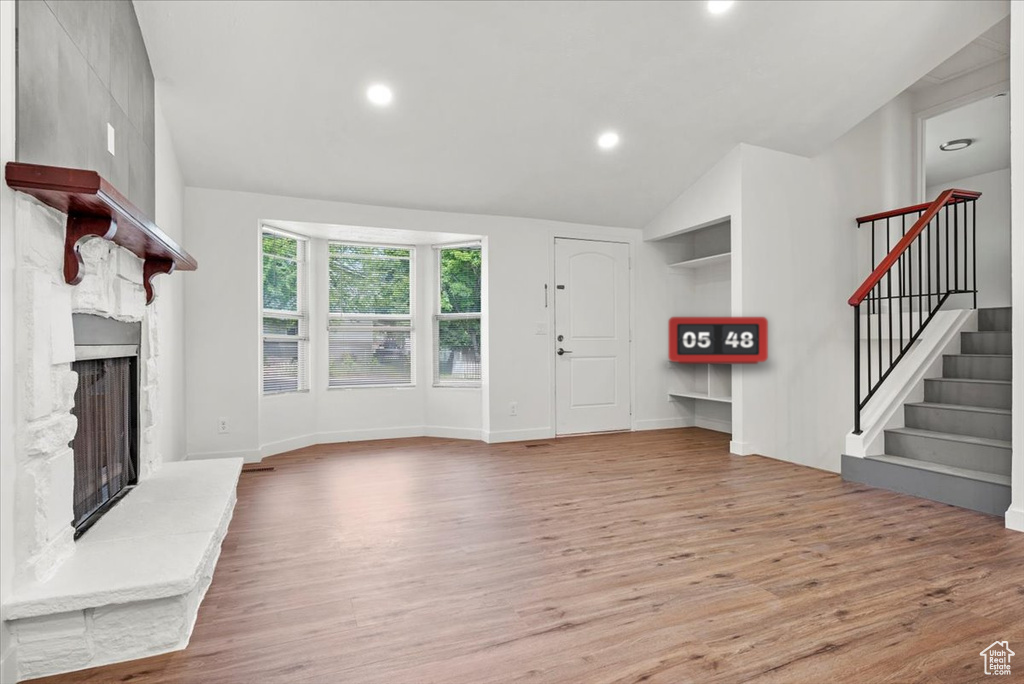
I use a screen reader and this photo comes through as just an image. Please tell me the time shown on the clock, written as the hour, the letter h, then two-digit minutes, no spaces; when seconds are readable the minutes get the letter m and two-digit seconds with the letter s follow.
5h48
